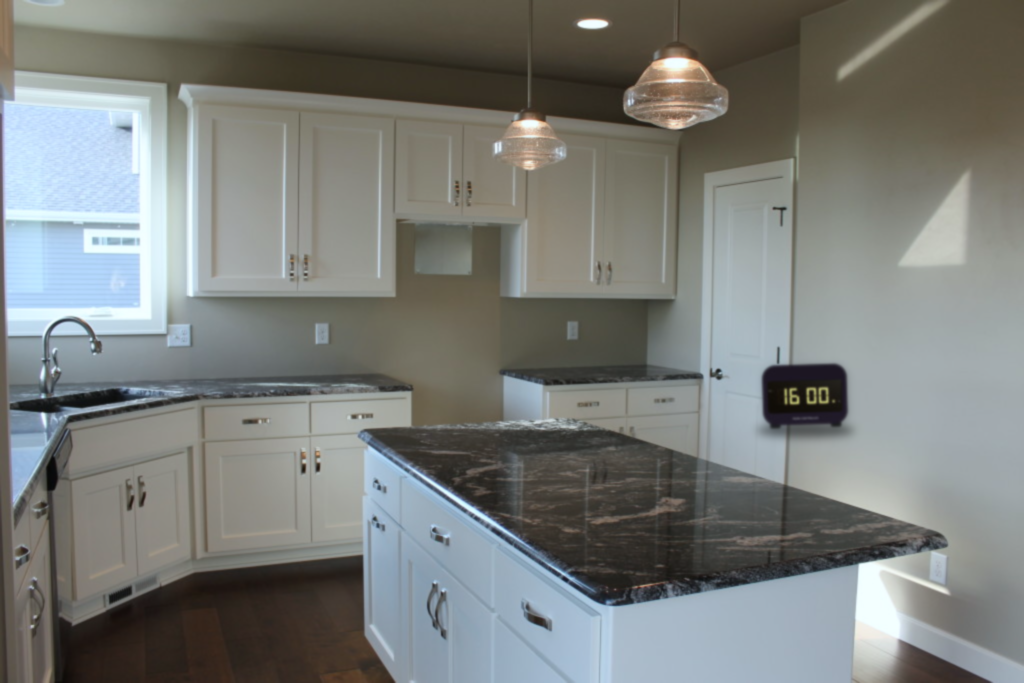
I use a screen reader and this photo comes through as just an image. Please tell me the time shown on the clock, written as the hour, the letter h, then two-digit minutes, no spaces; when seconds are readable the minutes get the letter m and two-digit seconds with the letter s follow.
16h00
